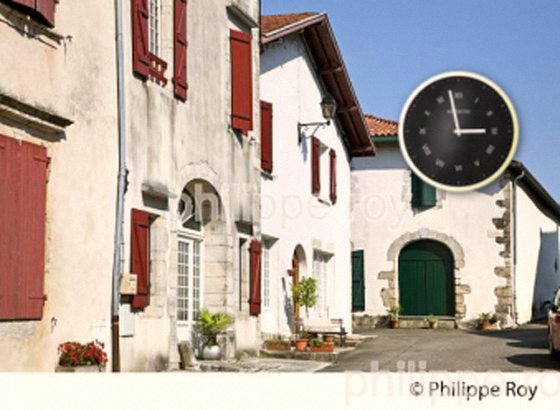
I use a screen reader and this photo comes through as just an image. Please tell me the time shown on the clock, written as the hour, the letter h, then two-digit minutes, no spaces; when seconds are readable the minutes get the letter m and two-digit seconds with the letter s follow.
2h58
